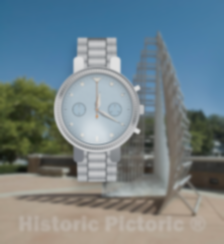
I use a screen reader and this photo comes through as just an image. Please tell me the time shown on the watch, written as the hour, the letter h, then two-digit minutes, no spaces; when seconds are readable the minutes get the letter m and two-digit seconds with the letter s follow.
12h20
